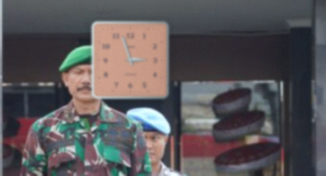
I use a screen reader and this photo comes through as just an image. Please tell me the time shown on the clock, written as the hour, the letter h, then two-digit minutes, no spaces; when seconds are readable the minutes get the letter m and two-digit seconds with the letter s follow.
2h57
